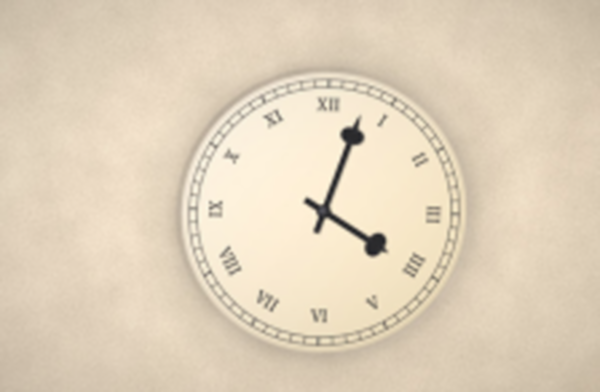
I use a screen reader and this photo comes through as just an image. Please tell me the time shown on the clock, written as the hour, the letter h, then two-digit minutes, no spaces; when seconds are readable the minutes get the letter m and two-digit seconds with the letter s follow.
4h03
